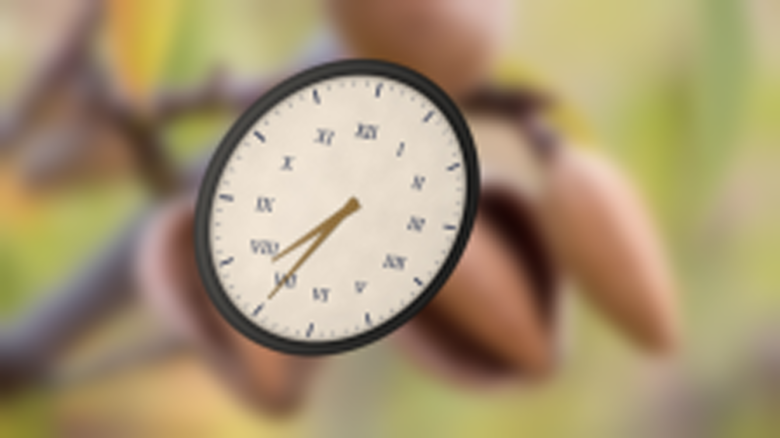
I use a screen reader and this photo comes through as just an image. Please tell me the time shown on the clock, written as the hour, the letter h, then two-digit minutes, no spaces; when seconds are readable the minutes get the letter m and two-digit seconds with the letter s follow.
7h35
